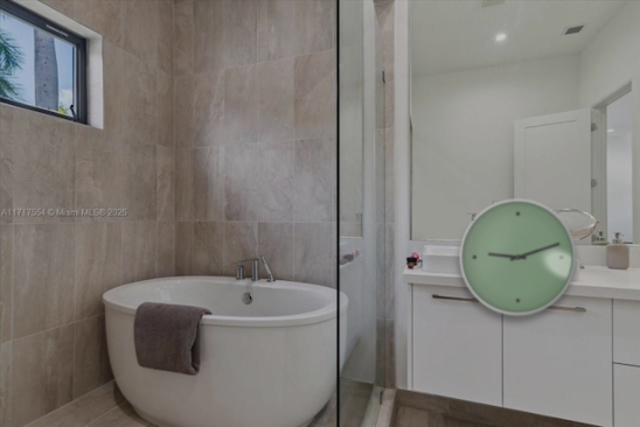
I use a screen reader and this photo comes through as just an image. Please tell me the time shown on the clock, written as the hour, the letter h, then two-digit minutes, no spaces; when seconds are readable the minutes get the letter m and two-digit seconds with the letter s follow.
9h12
